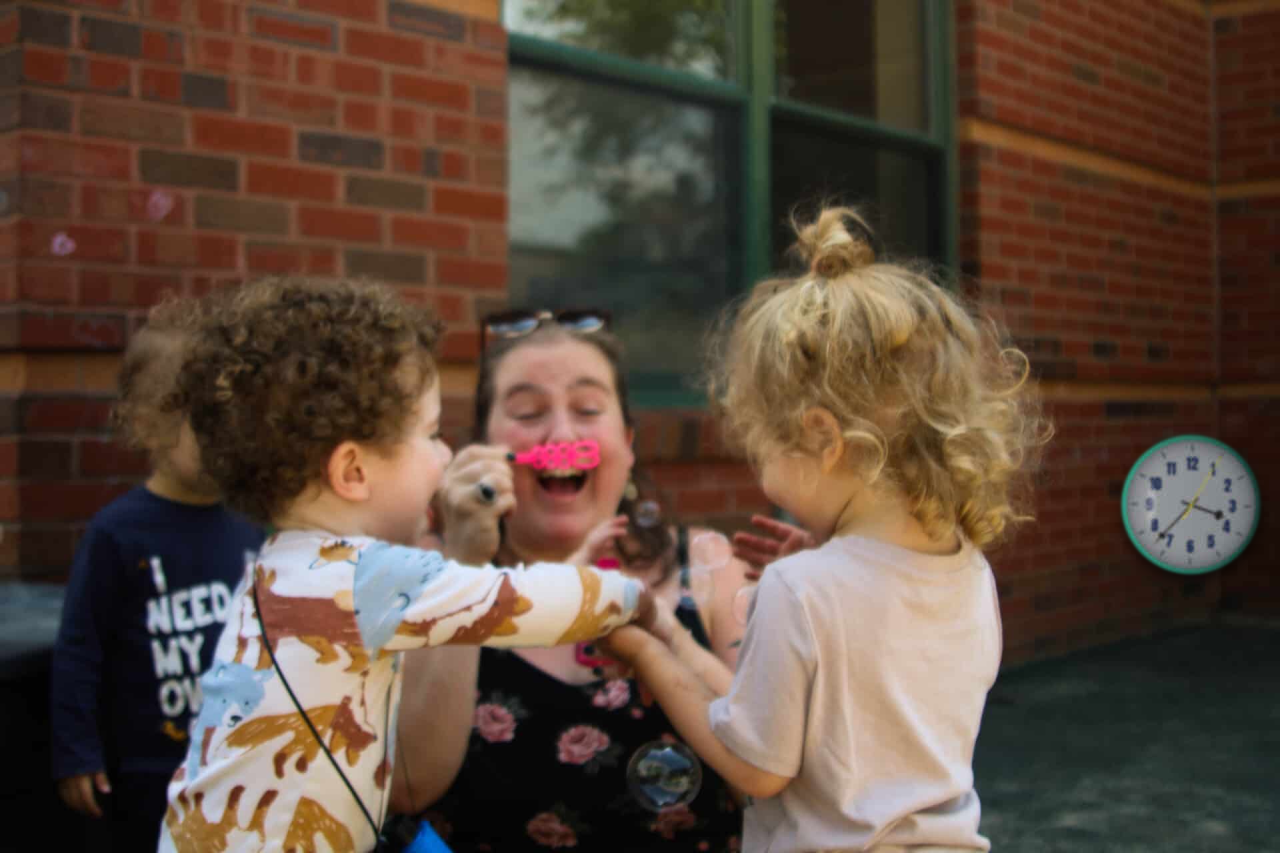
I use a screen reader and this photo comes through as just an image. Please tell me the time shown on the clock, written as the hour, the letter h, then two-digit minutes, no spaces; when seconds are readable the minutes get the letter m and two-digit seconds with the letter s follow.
3h37m05s
